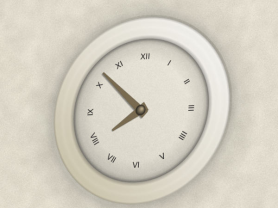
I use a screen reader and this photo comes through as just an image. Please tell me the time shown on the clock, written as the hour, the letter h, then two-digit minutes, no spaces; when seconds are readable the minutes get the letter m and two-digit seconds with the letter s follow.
7h52
